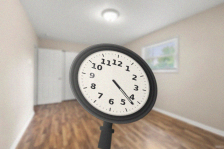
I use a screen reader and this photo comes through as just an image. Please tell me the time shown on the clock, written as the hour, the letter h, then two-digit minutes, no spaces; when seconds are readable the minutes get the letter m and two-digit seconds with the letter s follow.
4h22
